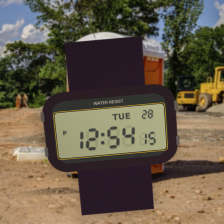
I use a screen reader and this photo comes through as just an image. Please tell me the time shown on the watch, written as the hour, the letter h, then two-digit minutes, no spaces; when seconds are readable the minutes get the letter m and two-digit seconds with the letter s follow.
12h54m15s
